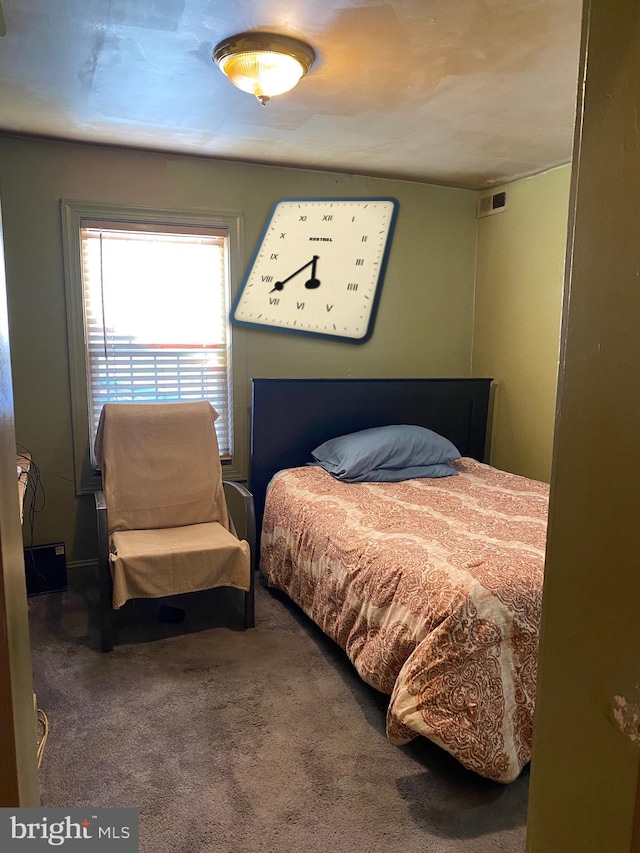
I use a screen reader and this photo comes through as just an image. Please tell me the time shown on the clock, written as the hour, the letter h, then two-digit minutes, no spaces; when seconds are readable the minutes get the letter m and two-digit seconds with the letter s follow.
5h37
